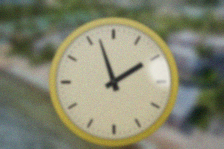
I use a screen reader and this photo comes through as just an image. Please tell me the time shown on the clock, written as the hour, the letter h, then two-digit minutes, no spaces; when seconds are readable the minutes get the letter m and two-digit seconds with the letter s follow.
1h57
